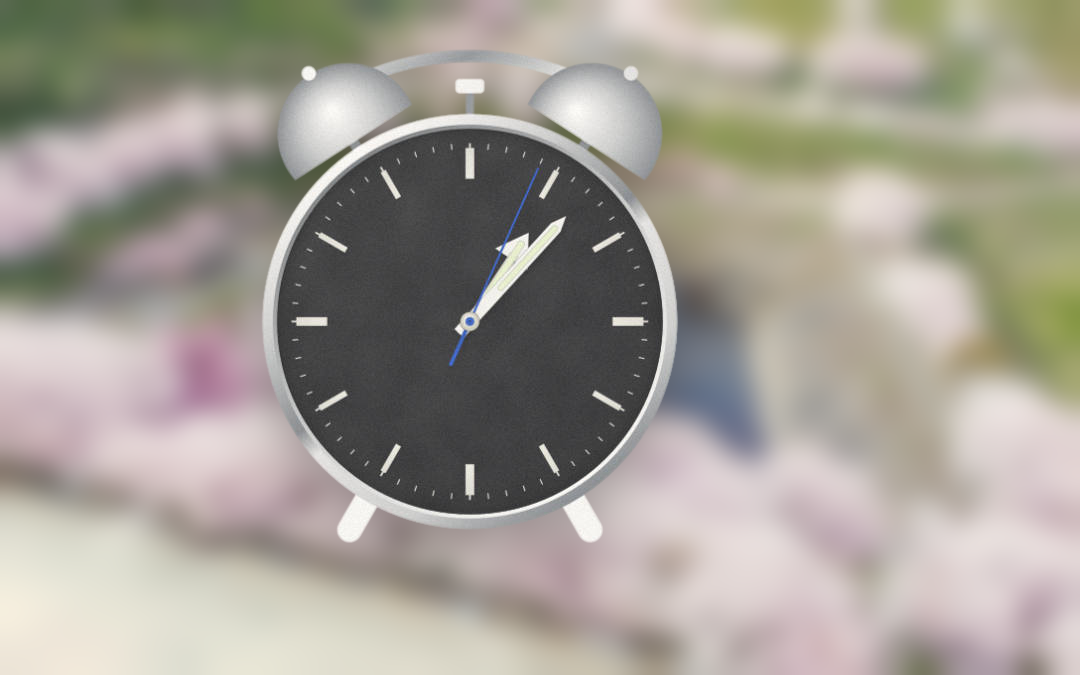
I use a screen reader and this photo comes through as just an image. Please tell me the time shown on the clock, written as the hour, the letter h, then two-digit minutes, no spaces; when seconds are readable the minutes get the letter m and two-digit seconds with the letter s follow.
1h07m04s
